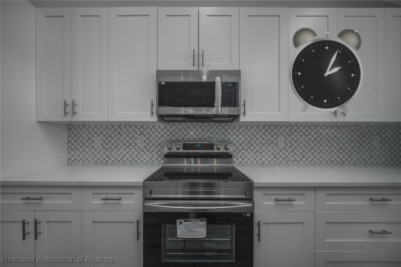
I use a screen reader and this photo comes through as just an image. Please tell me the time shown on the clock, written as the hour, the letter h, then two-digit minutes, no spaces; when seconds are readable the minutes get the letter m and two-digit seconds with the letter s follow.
2h04
